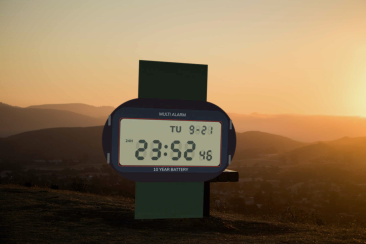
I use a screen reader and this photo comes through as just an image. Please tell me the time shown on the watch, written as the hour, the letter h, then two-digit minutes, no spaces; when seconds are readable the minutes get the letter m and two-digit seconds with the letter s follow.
23h52m46s
